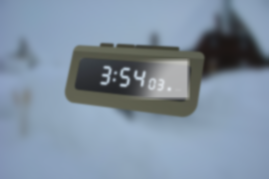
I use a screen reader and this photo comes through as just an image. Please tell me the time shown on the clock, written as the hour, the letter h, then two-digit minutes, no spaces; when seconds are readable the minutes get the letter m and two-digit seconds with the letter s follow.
3h54
